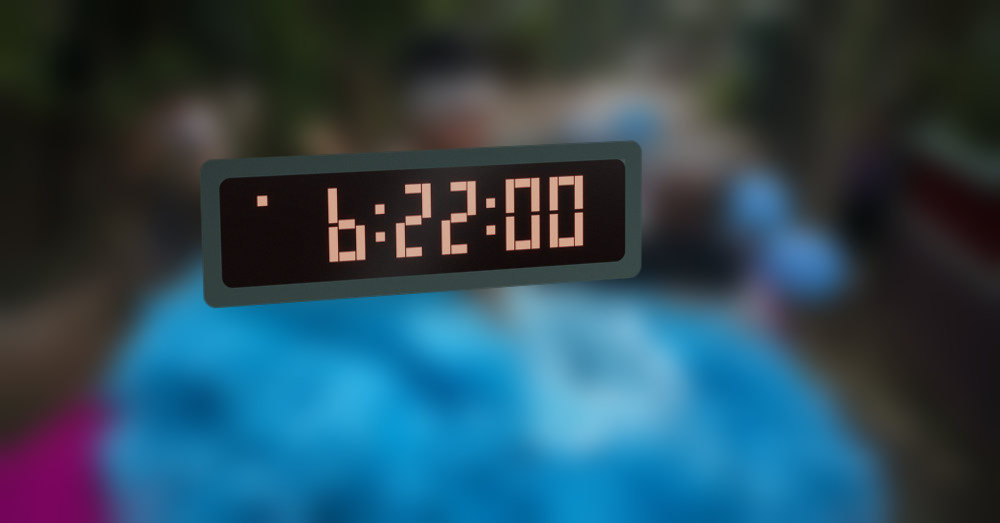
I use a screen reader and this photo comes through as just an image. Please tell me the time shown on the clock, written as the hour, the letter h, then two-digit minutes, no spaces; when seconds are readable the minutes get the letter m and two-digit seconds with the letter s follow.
6h22m00s
